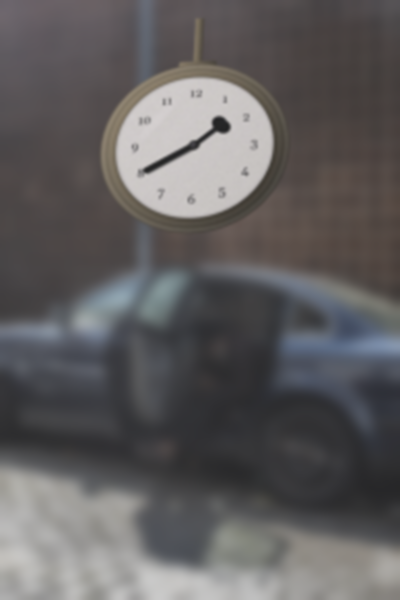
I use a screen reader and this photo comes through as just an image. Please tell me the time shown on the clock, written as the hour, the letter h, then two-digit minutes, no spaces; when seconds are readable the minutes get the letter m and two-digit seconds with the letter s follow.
1h40
